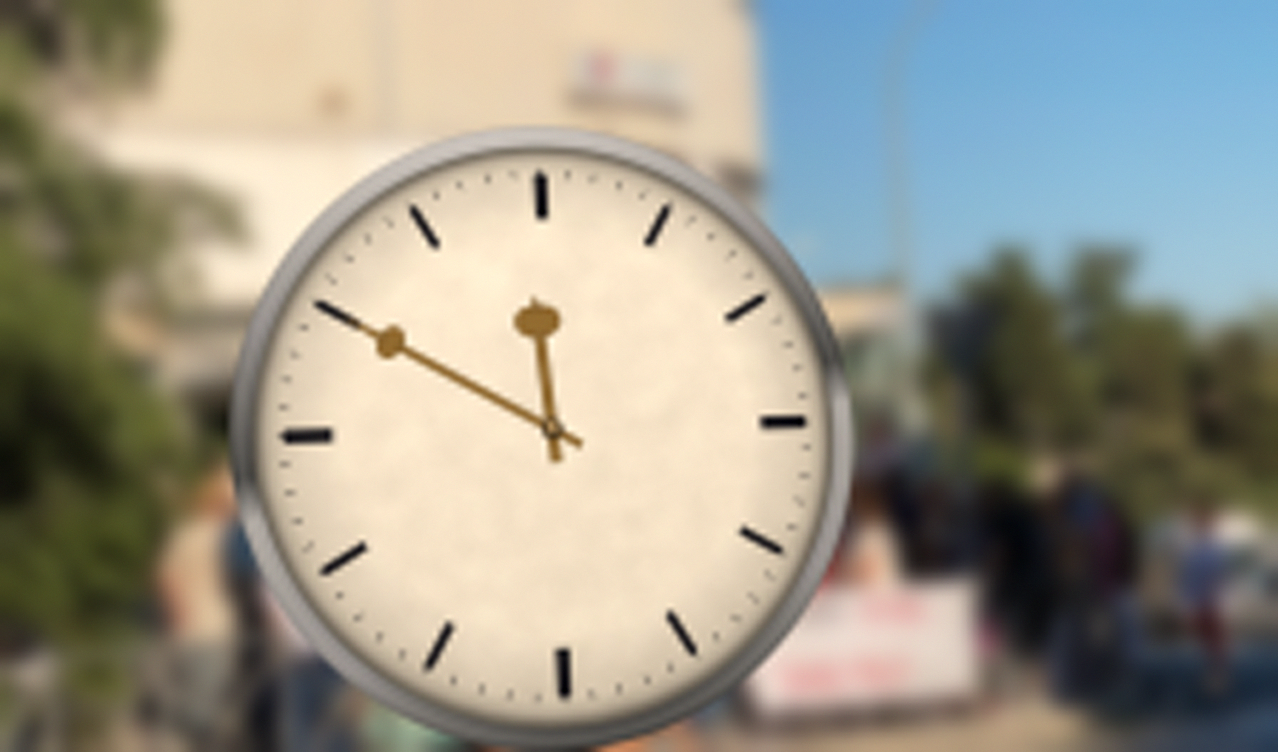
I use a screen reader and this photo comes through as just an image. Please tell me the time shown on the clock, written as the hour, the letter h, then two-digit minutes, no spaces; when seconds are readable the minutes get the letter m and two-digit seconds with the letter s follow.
11h50
